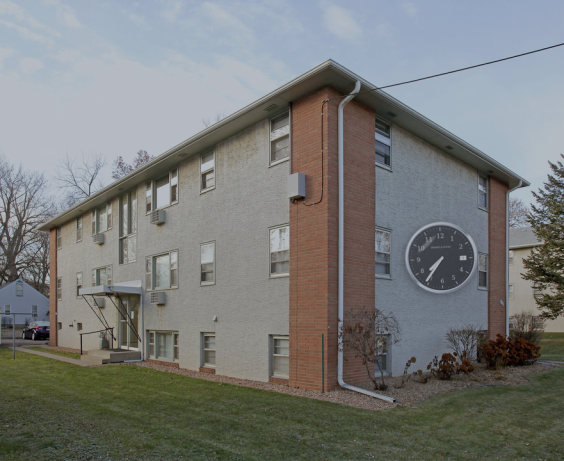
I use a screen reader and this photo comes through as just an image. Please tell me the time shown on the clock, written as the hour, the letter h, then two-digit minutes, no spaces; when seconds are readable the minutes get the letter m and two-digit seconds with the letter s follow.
7h36
